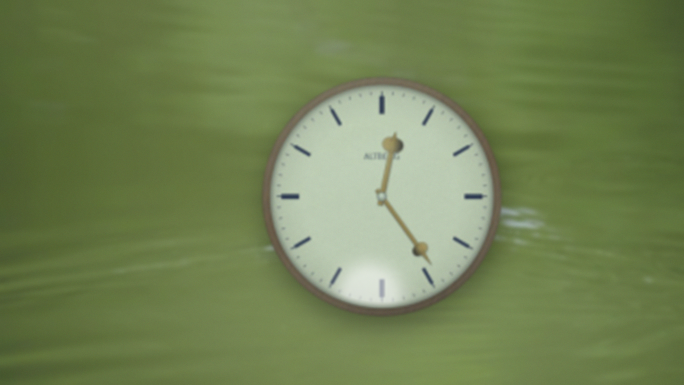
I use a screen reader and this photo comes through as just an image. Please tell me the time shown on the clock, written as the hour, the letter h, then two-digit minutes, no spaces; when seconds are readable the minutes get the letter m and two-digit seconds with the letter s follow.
12h24
